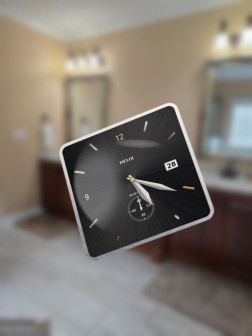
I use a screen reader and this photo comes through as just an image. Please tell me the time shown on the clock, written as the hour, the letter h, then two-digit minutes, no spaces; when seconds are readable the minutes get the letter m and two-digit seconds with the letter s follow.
5h21
